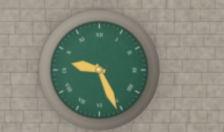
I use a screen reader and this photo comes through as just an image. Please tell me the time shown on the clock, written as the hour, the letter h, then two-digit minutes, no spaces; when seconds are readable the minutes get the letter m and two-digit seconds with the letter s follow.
9h26
